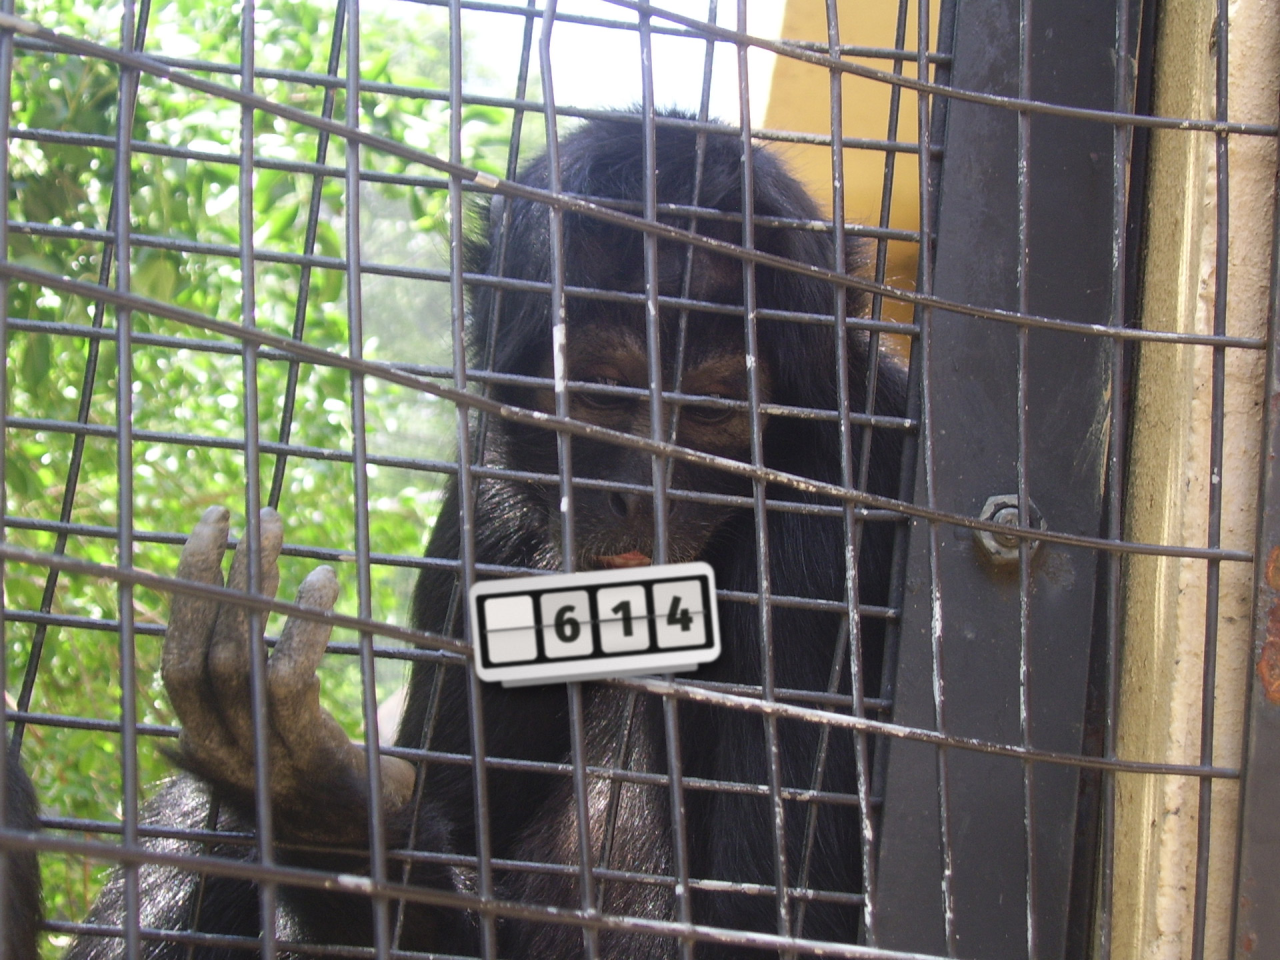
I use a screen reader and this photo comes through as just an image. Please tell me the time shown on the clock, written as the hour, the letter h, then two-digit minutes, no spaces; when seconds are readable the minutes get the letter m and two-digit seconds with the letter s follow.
6h14
